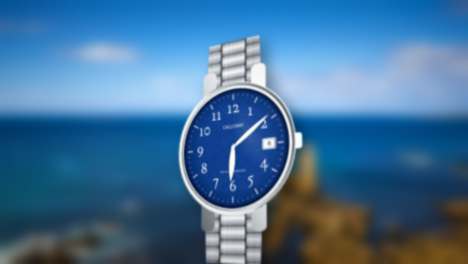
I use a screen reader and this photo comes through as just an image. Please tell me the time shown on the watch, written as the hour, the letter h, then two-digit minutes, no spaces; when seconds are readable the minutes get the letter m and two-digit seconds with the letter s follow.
6h09
